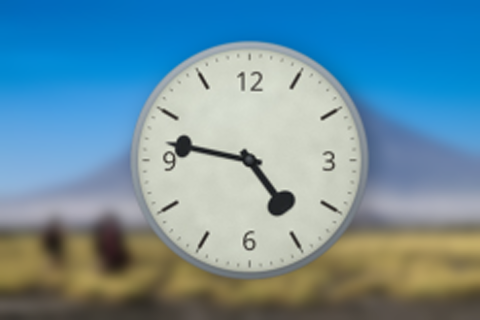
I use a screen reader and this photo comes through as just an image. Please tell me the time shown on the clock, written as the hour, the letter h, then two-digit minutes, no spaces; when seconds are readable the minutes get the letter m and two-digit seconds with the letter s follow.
4h47
